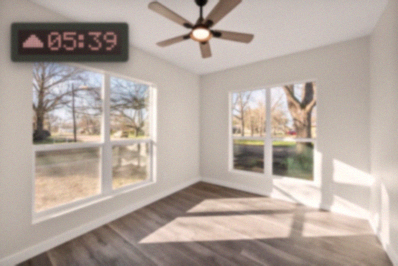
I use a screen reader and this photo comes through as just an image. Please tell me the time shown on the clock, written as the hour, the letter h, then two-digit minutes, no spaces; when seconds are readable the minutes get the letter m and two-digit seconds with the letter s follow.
5h39
